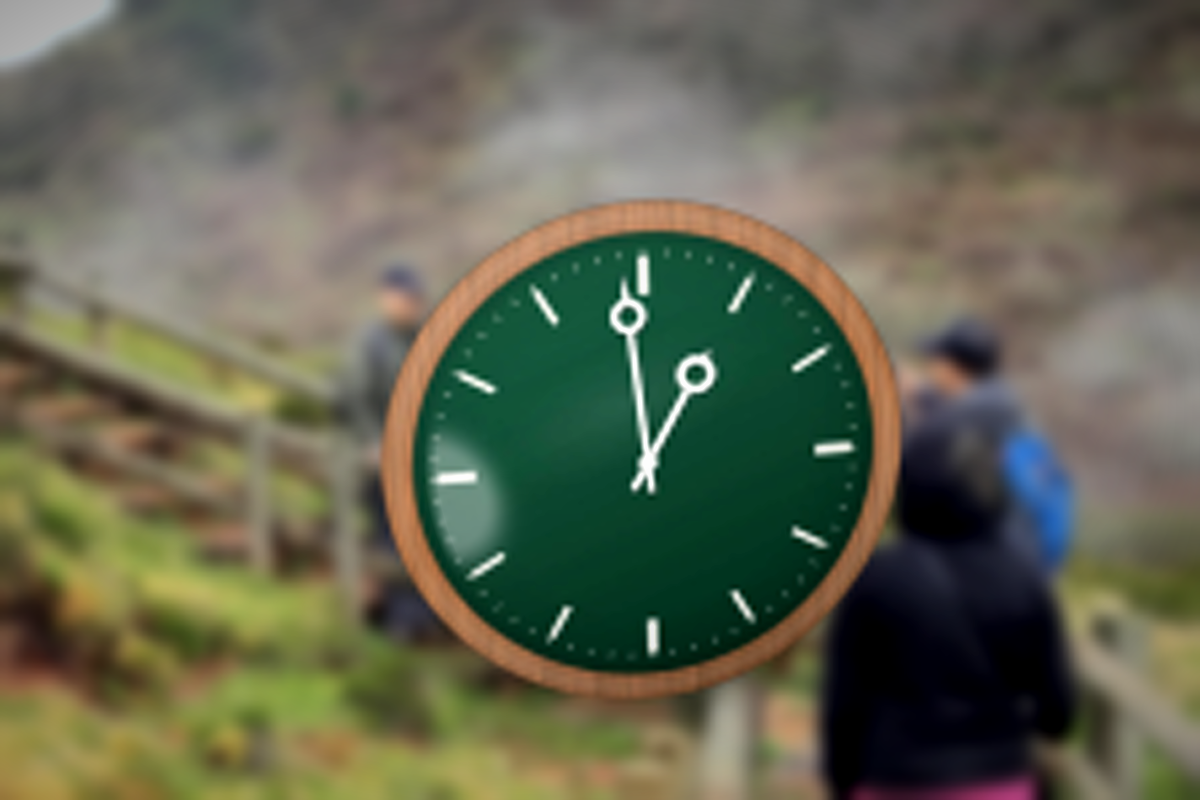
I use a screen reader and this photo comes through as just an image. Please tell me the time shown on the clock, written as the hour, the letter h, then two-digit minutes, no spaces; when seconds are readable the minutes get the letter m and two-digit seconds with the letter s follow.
12h59
